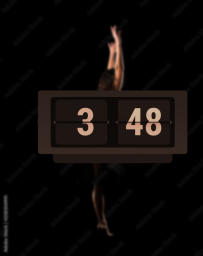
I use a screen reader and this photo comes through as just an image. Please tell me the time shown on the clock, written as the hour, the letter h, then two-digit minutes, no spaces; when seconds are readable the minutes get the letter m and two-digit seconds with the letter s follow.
3h48
